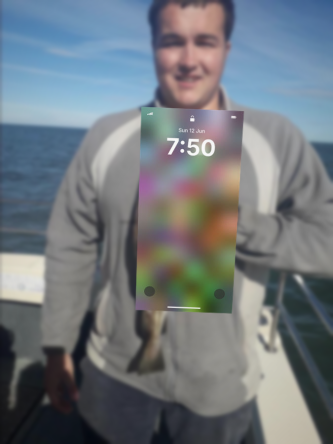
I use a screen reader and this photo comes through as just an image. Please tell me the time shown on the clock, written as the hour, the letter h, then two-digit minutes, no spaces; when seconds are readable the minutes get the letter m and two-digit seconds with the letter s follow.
7h50
